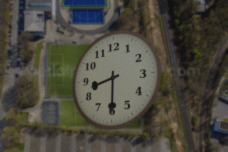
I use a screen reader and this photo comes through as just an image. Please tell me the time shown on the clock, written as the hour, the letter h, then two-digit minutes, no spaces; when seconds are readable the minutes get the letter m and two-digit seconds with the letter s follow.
8h30
